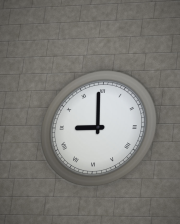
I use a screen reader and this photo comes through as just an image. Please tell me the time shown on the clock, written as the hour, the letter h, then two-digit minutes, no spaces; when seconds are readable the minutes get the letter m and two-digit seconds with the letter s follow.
8h59
